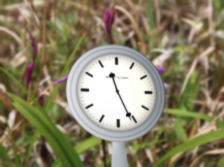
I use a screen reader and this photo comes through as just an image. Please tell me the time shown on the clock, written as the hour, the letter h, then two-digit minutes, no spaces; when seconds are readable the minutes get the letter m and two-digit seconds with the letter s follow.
11h26
